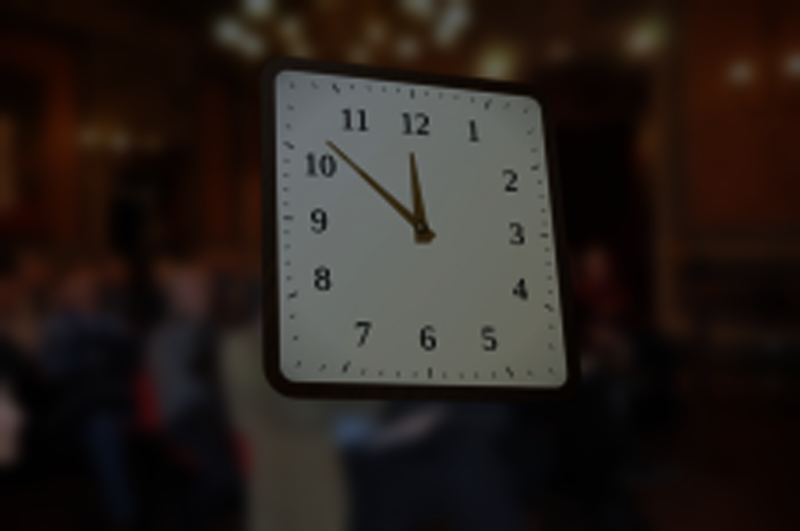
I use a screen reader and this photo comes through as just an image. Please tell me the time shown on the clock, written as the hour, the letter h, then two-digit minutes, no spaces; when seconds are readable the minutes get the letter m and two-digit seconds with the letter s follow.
11h52
